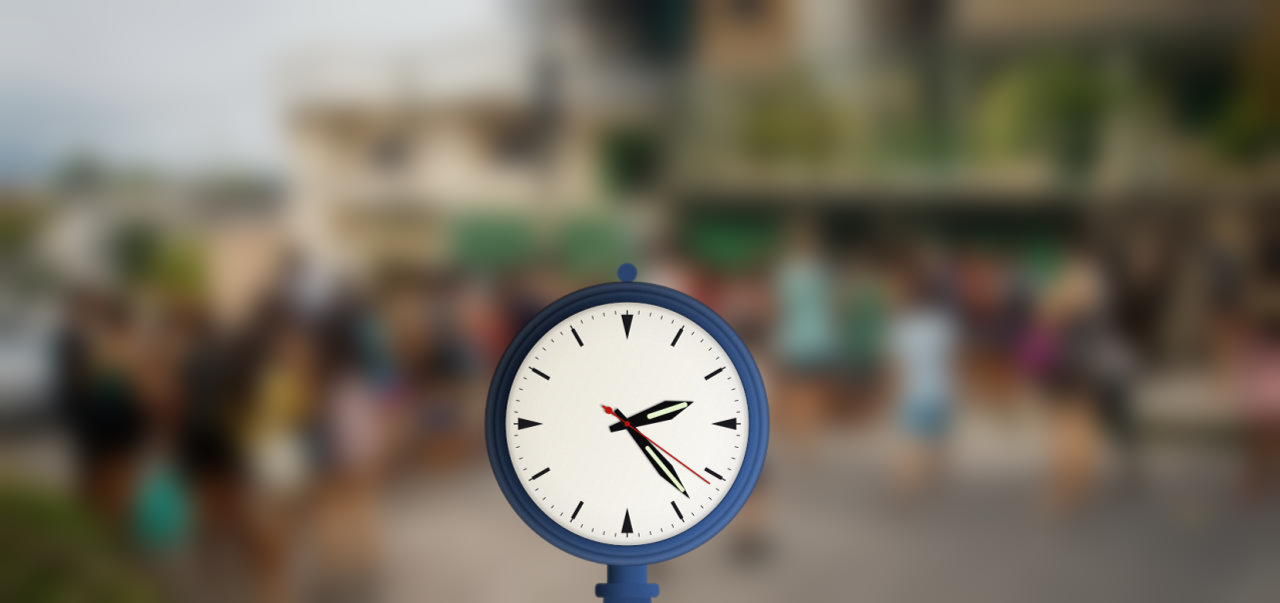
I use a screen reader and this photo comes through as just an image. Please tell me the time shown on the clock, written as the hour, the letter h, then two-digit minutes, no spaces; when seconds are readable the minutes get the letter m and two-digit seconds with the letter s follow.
2h23m21s
